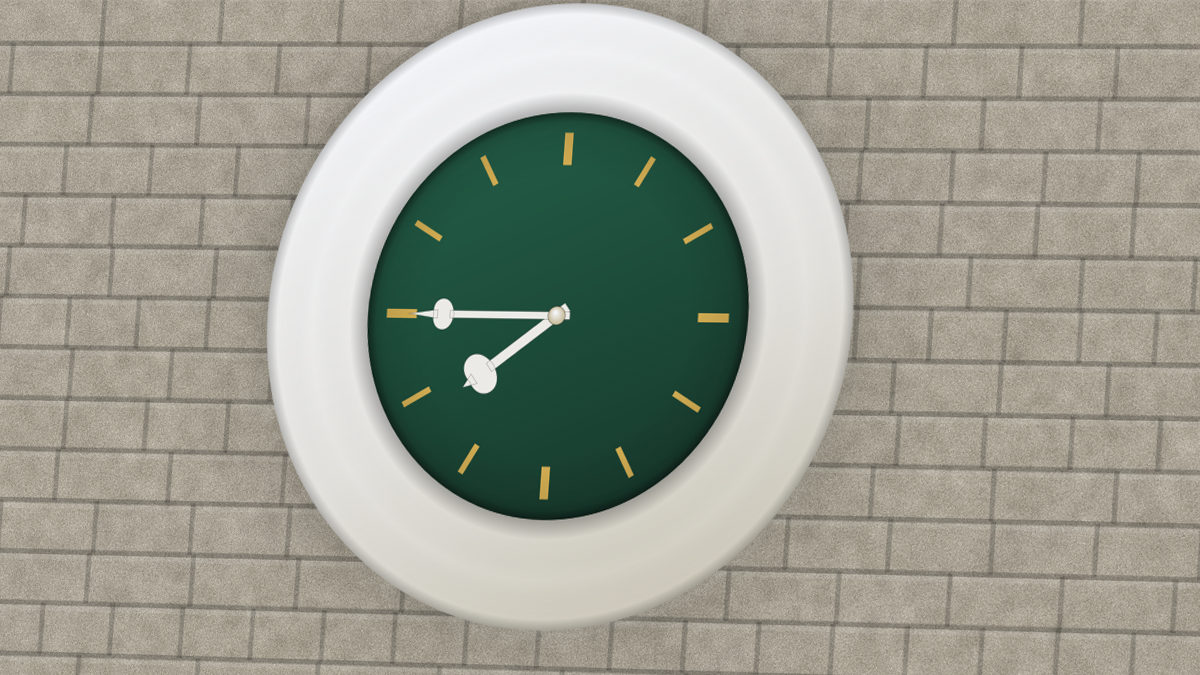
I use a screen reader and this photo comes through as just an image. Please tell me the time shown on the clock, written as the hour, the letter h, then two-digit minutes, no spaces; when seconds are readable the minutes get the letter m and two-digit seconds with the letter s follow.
7h45
